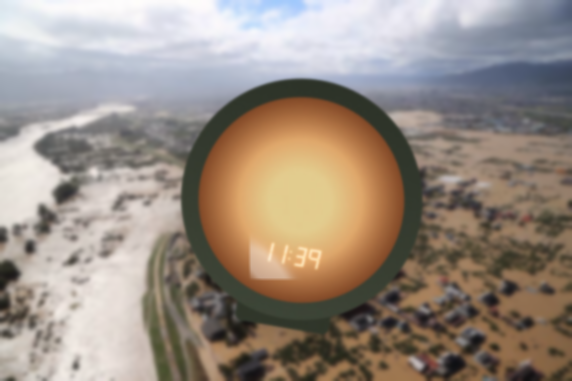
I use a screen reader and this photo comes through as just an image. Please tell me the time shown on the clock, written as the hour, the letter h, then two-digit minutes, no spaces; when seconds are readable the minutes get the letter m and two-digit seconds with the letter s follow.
11h39
